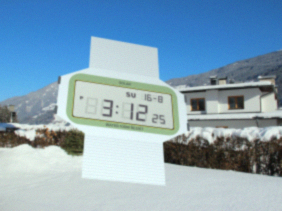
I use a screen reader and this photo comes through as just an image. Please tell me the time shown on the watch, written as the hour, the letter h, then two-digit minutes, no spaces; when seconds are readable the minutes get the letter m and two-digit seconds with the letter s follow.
3h12
